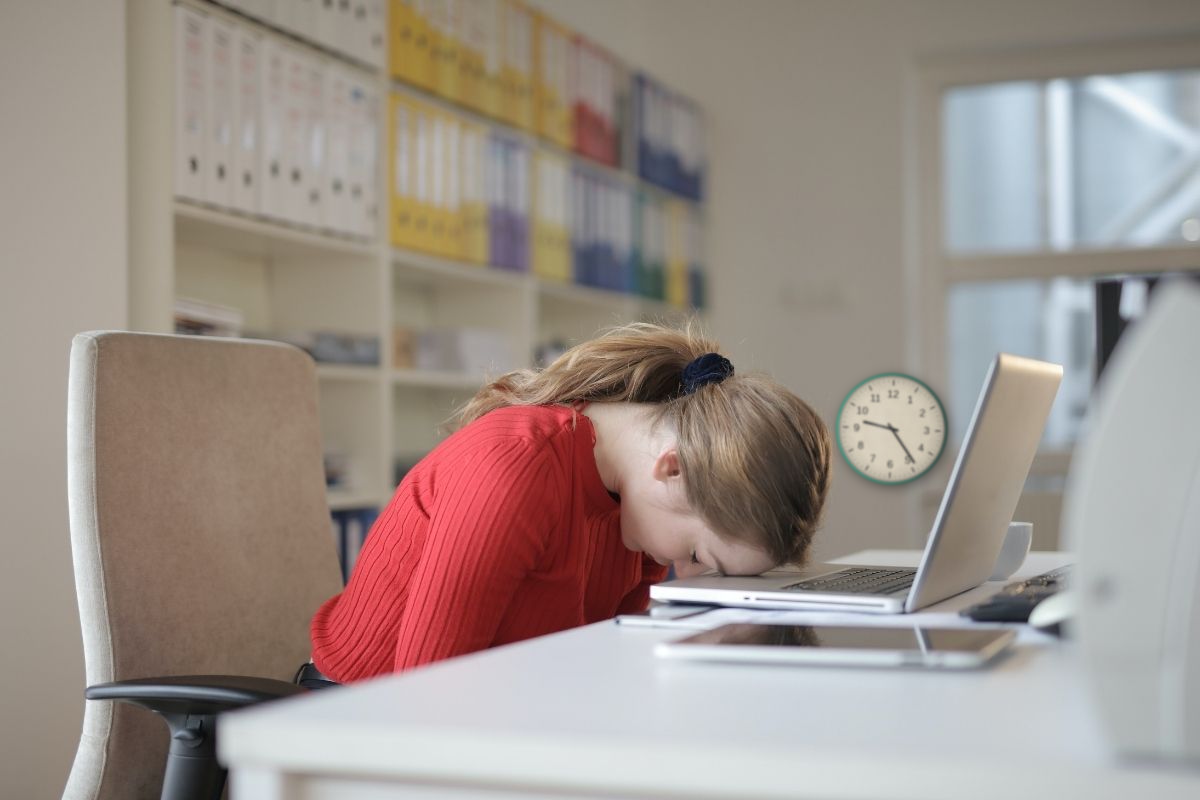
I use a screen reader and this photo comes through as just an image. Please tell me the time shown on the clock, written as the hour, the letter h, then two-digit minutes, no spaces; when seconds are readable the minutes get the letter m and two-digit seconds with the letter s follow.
9h24
